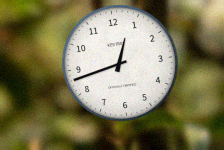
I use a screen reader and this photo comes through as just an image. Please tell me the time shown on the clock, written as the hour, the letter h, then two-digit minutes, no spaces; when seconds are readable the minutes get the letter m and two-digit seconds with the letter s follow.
12h43
